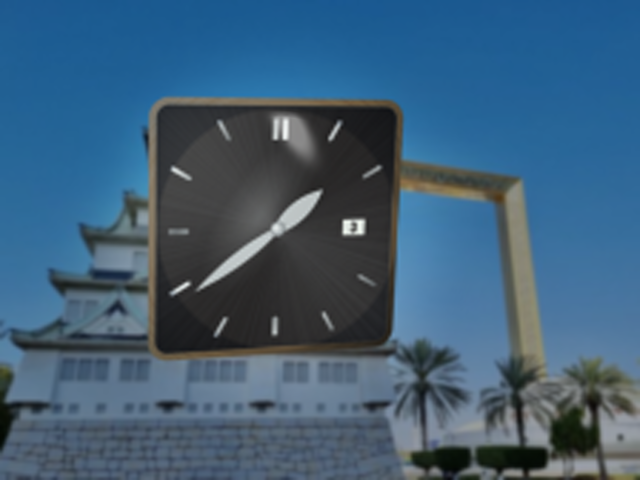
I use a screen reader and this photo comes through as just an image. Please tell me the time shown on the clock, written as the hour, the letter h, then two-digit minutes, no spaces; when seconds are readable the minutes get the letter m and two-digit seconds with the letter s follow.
1h39
